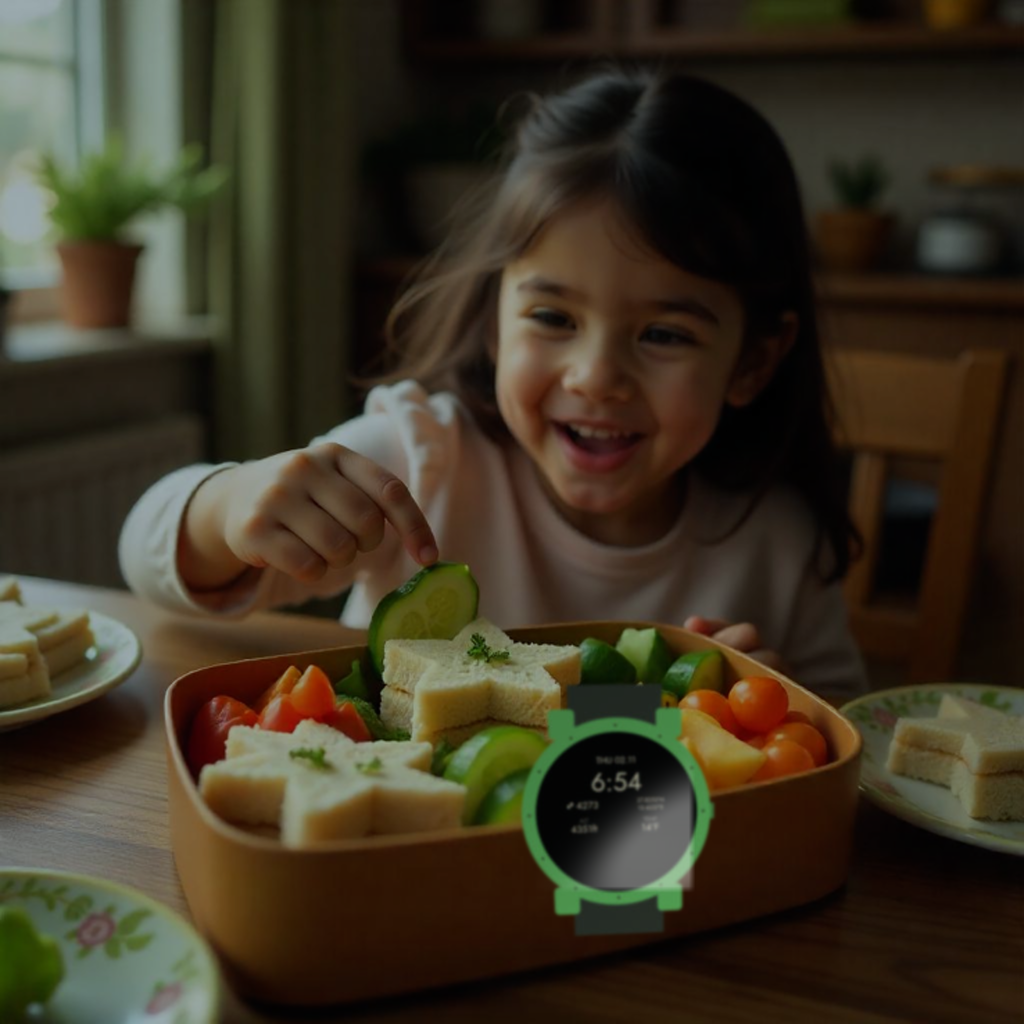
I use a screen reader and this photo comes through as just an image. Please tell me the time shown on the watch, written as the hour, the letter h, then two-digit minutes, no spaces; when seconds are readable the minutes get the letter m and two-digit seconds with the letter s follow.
6h54
